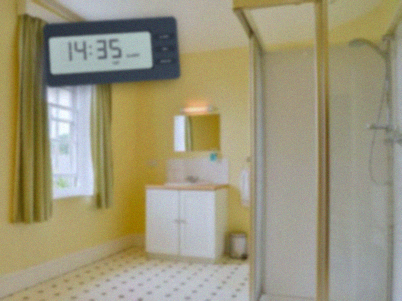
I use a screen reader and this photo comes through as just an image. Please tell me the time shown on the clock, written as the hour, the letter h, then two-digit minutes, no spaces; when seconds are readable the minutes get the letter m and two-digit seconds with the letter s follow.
14h35
